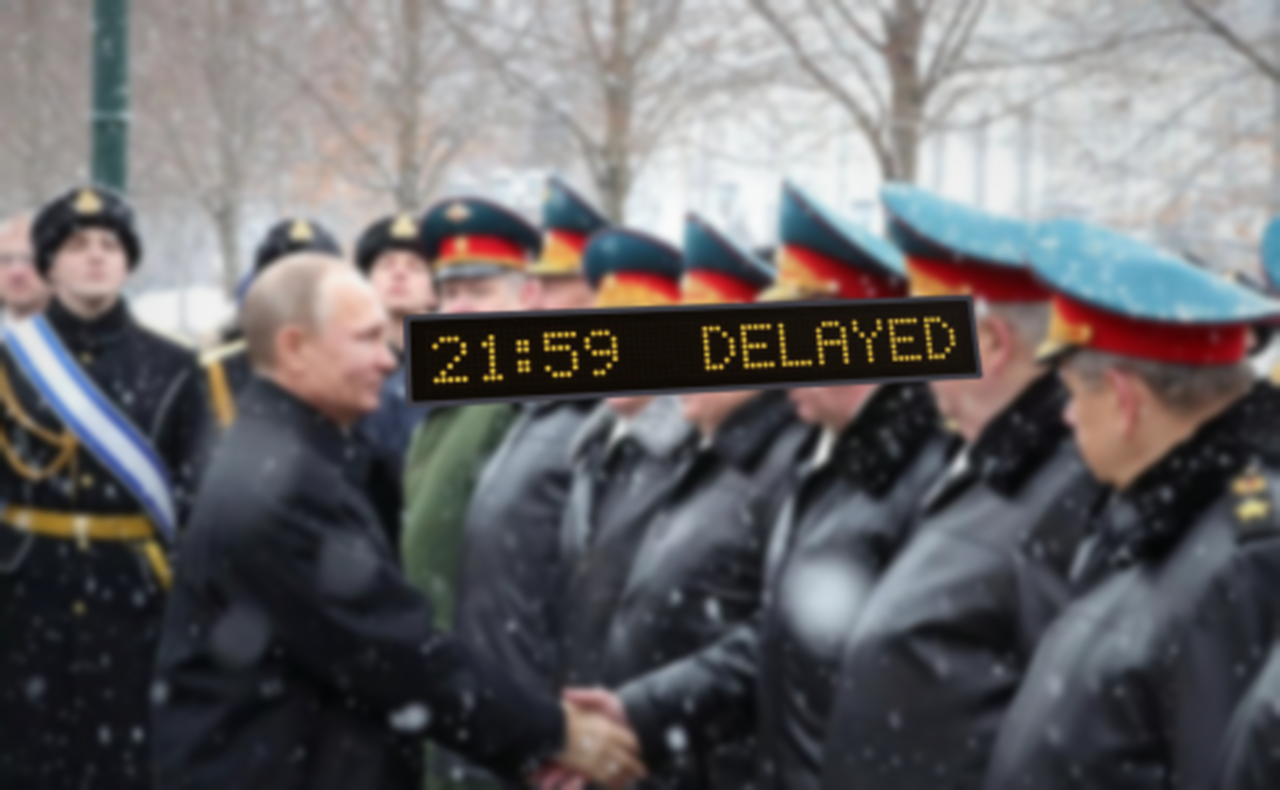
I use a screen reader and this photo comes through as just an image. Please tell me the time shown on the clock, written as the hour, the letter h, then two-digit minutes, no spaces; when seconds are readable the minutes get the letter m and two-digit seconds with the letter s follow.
21h59
